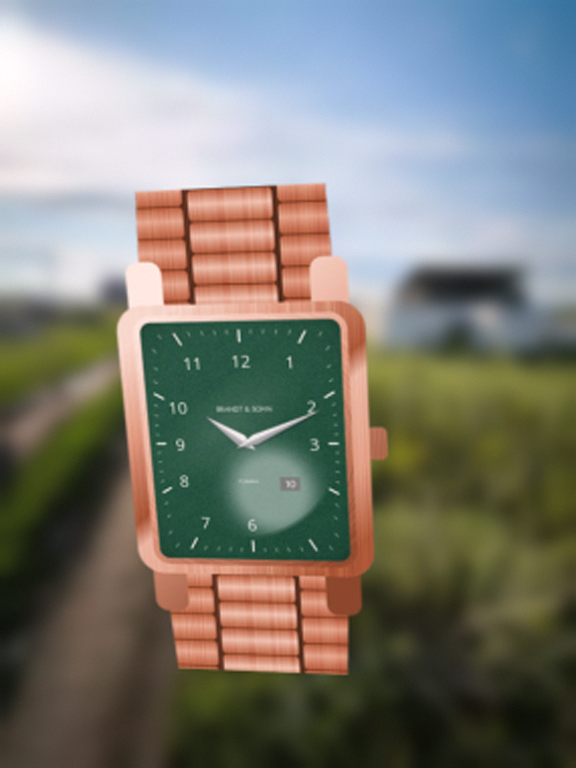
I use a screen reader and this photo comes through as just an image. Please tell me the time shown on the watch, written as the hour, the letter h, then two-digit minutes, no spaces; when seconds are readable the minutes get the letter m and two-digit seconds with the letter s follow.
10h11
